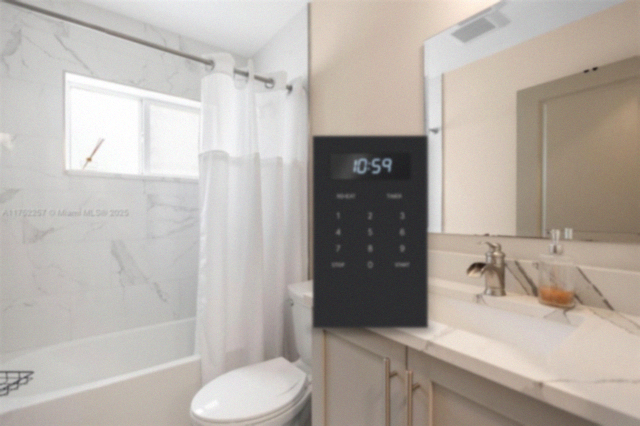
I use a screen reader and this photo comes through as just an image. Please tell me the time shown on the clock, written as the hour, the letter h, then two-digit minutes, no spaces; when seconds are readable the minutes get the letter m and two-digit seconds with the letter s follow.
10h59
